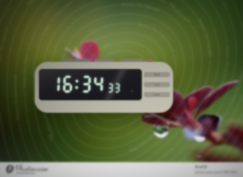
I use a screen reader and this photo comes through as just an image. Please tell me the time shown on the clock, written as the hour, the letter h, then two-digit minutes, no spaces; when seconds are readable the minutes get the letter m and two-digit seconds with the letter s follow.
16h34
